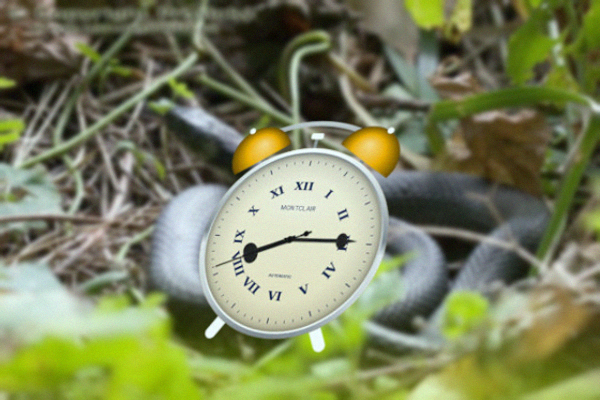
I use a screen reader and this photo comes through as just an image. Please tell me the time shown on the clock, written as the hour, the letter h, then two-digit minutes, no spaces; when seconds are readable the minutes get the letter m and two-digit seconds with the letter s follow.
8h14m41s
